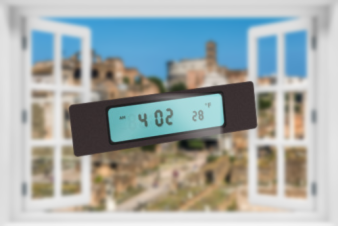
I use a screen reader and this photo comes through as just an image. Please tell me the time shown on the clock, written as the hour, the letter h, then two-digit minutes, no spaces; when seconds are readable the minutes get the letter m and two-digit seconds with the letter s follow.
4h02
